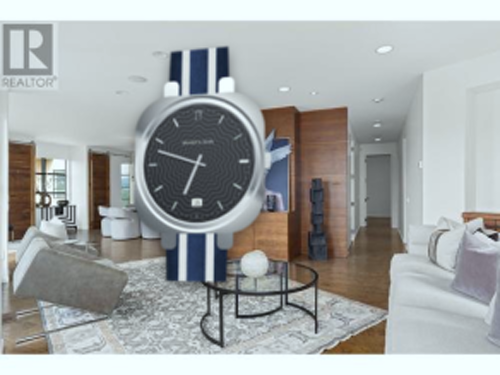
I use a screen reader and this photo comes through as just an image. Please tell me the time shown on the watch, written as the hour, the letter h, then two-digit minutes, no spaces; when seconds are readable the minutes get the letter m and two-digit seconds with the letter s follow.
6h48
